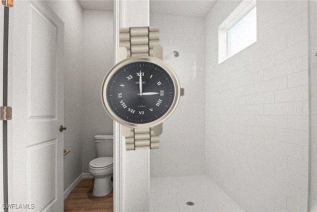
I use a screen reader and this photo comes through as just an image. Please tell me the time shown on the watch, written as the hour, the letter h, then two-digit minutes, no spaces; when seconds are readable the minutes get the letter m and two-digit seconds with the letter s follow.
3h00
